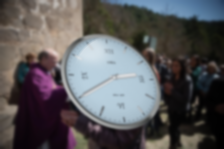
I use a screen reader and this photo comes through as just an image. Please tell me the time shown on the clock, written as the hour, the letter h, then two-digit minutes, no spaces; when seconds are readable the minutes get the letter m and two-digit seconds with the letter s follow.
2h40
